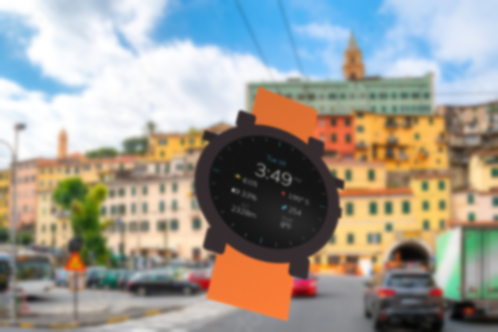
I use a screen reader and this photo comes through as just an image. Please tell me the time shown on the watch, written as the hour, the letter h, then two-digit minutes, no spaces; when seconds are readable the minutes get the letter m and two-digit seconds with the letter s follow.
3h49
